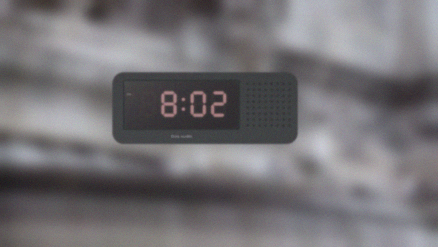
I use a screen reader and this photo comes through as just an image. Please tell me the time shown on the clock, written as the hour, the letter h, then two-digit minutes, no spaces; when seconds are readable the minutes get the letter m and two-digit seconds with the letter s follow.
8h02
